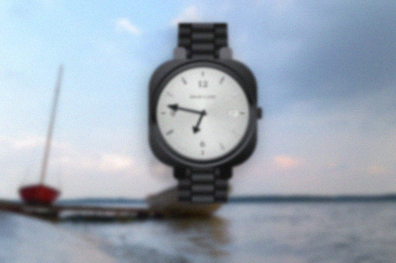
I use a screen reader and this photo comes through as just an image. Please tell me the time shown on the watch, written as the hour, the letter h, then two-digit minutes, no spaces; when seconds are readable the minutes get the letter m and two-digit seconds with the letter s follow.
6h47
